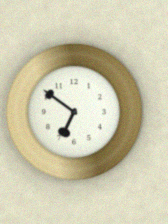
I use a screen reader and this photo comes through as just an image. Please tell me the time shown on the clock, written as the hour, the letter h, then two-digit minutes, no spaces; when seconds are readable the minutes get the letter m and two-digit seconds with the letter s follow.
6h51
